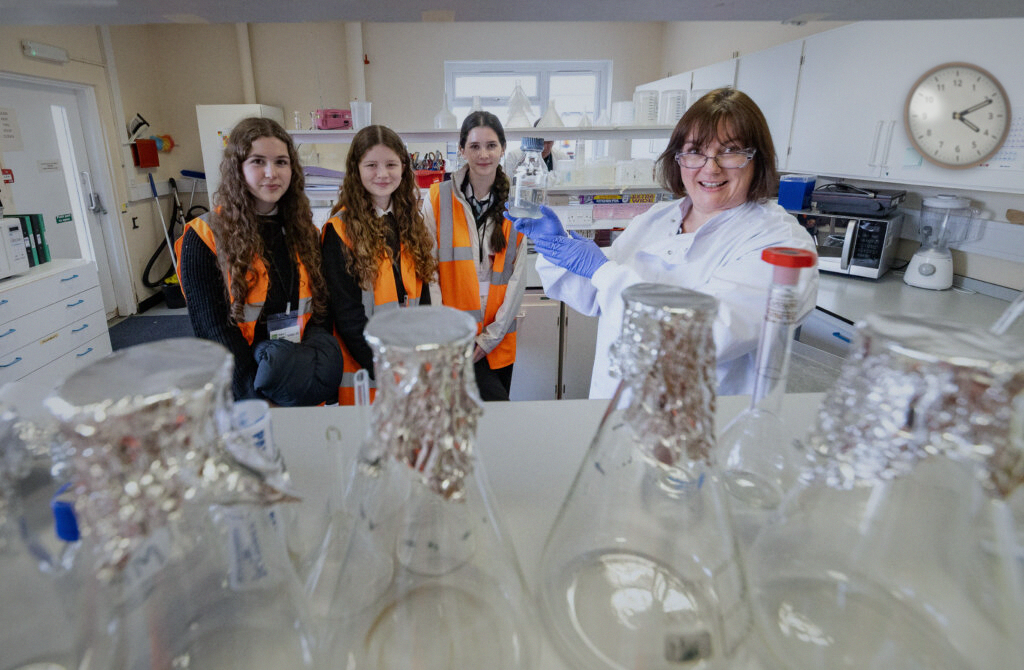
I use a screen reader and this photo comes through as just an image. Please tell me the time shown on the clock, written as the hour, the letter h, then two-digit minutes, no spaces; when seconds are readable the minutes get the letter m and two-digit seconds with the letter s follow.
4h11
